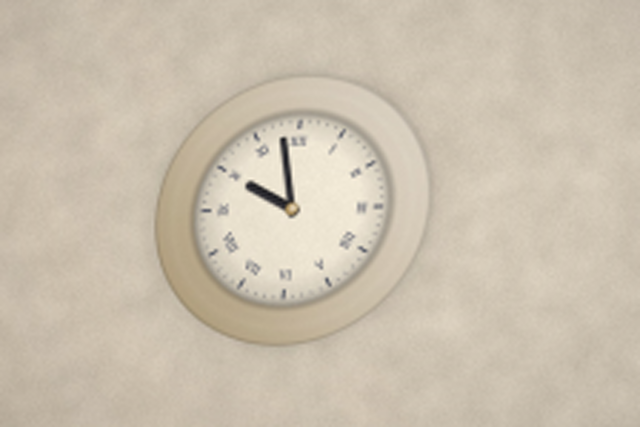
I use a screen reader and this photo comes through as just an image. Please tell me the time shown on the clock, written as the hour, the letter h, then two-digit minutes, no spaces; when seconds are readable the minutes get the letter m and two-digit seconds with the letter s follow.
9h58
